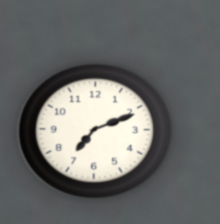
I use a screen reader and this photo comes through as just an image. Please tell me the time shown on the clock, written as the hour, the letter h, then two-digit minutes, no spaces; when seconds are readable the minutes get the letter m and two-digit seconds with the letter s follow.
7h11
